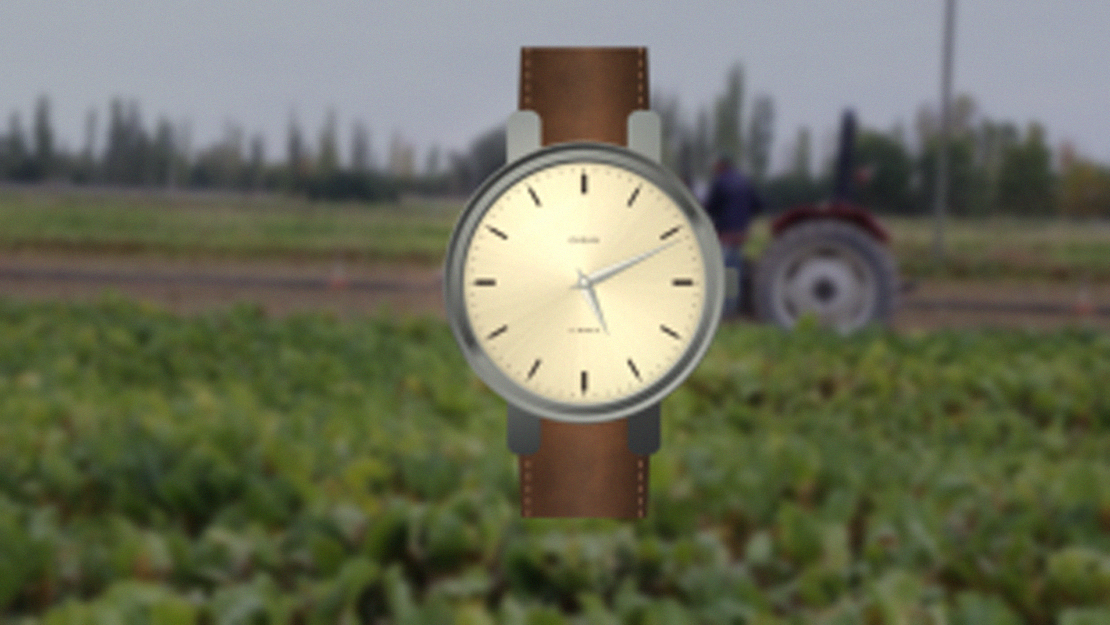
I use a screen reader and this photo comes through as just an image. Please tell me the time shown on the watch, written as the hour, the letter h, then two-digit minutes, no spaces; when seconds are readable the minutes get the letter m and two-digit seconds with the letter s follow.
5h11
